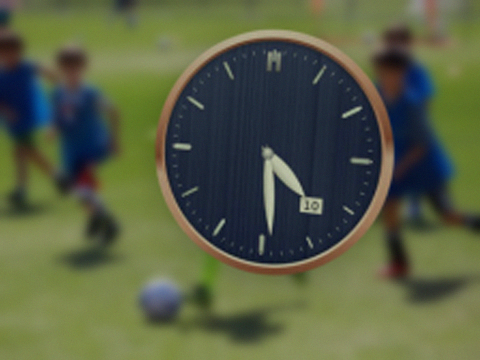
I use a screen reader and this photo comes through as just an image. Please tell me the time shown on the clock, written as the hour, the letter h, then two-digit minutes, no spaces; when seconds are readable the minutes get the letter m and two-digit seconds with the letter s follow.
4h29
